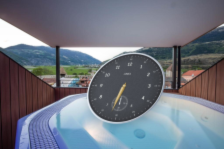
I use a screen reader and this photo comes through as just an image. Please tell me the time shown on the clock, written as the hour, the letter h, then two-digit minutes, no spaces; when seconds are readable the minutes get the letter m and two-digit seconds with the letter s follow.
6h32
